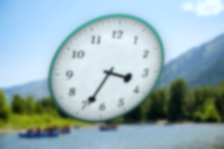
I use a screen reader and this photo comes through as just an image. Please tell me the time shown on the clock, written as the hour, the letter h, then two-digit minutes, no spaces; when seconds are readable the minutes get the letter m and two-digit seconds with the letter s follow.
3h34
